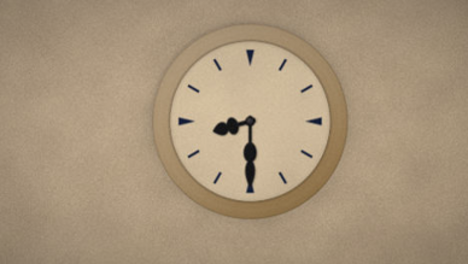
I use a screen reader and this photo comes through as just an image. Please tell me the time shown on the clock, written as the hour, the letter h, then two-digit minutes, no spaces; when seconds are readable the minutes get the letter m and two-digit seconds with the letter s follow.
8h30
